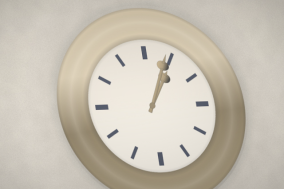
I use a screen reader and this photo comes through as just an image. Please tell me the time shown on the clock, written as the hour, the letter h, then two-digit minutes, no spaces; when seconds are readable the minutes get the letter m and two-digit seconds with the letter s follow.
1h04
